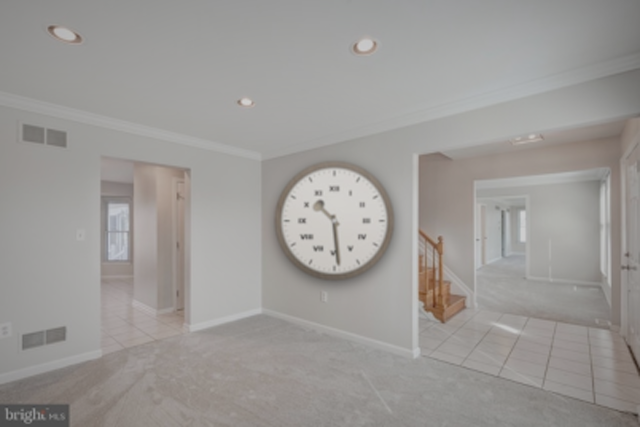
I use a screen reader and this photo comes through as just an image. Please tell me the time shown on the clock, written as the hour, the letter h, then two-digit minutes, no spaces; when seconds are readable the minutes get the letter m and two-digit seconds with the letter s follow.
10h29
